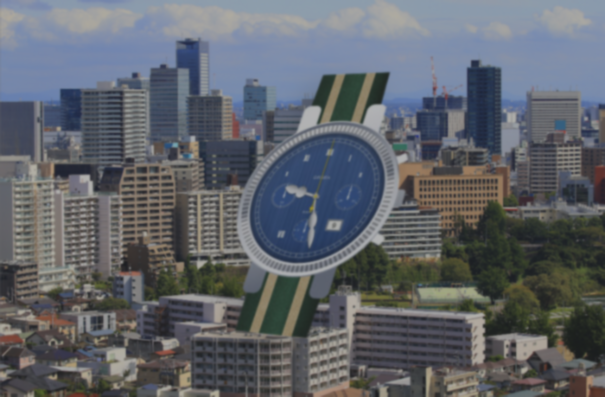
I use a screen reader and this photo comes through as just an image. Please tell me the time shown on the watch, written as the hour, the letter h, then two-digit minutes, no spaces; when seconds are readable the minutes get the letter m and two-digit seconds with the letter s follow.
9h28
